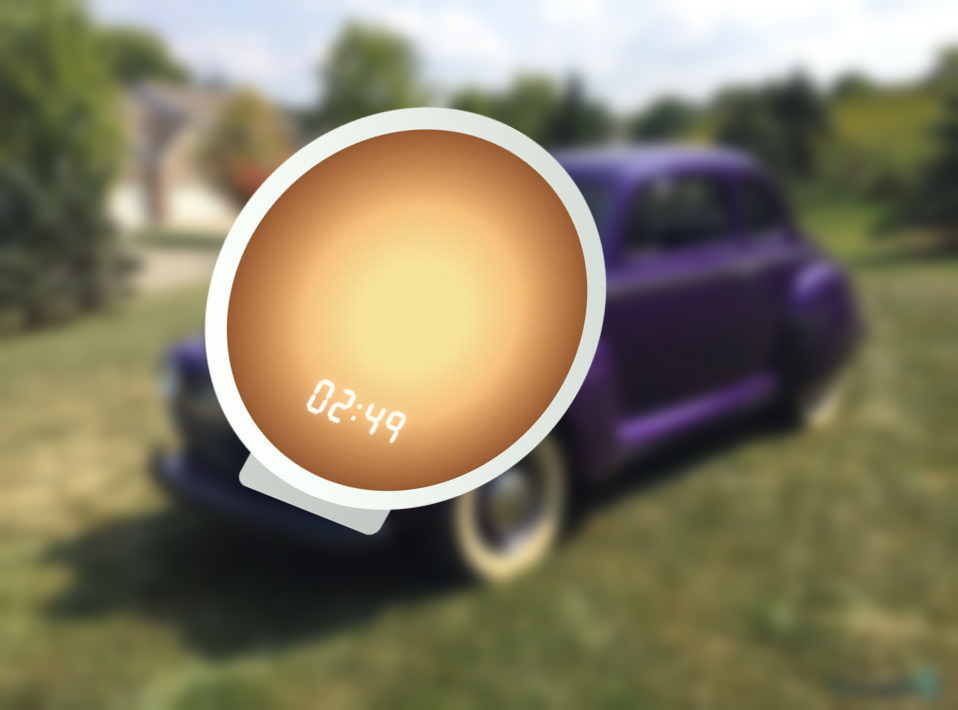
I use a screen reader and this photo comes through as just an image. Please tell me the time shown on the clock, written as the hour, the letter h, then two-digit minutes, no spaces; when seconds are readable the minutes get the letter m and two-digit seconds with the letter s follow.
2h49
